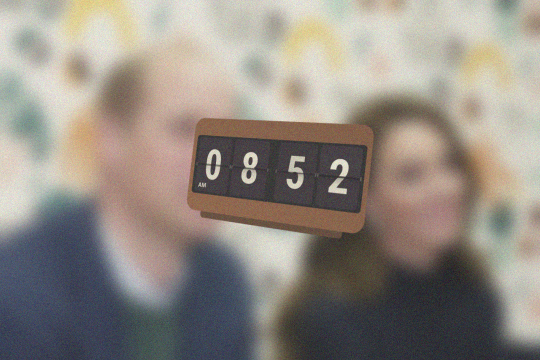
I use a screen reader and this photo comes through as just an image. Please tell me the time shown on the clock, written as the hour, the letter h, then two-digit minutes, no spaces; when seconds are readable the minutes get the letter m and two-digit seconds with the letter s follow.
8h52
